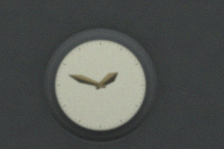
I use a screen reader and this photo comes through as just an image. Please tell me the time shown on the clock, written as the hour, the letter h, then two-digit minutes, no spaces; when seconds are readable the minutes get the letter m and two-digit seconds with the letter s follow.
1h48
